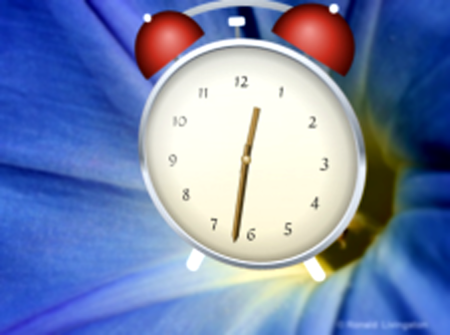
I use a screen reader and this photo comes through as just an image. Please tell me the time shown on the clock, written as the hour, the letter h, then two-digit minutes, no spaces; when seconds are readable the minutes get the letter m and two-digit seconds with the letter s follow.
12h32
